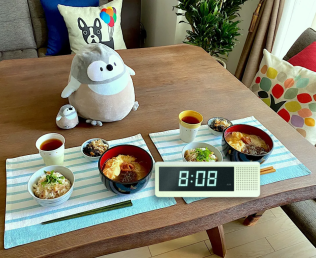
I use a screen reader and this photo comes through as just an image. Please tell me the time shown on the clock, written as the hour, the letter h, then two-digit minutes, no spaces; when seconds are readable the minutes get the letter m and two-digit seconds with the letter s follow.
8h08
